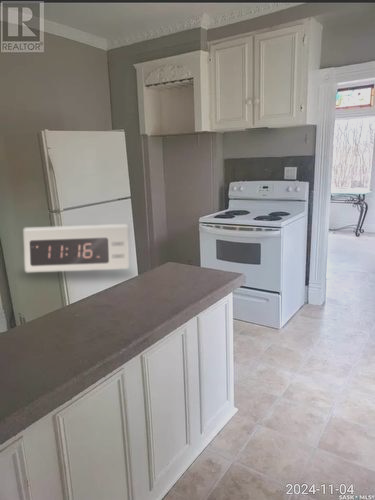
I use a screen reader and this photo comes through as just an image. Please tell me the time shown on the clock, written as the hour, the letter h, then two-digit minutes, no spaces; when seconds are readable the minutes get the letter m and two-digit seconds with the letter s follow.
11h16
